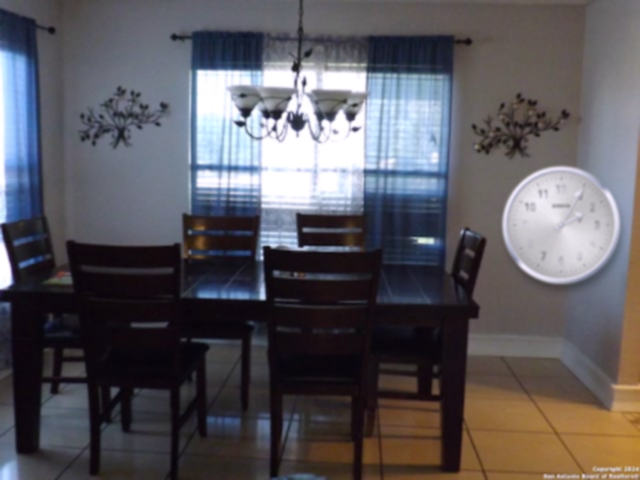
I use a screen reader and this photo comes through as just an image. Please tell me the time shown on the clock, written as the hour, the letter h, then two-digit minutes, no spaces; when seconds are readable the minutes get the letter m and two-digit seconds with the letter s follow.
2h05
